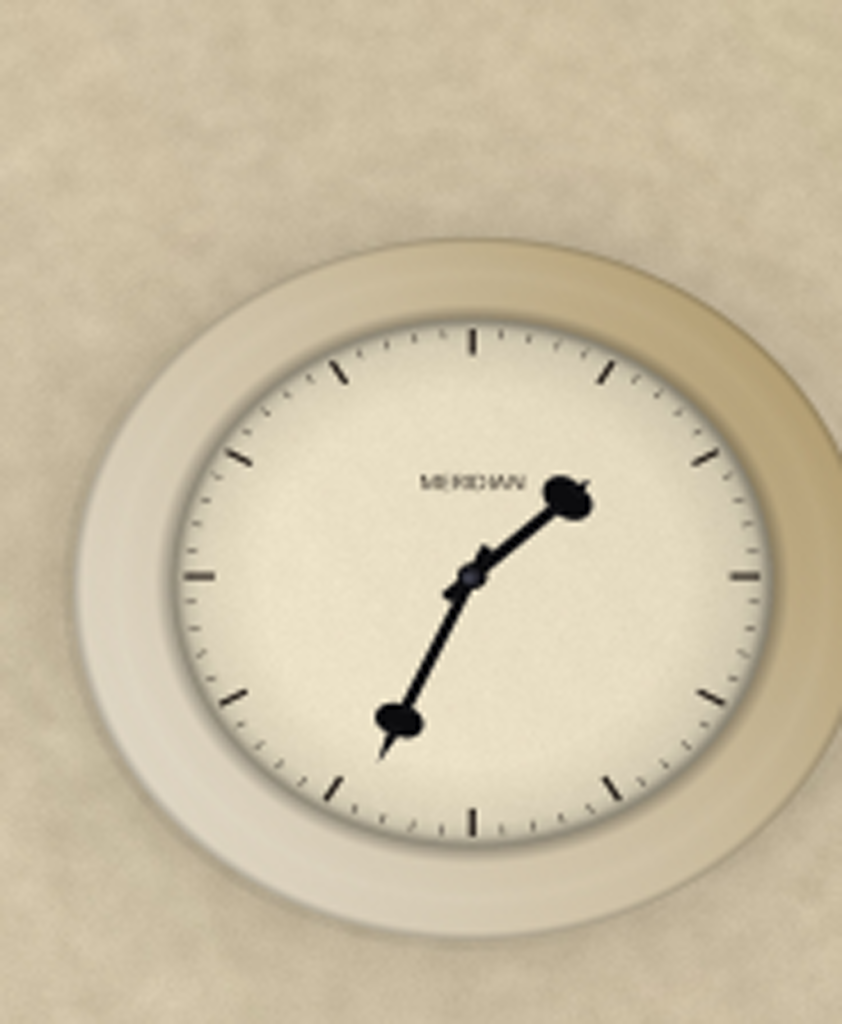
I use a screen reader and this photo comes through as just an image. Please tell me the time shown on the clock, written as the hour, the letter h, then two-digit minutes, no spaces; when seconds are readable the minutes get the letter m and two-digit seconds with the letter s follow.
1h34
